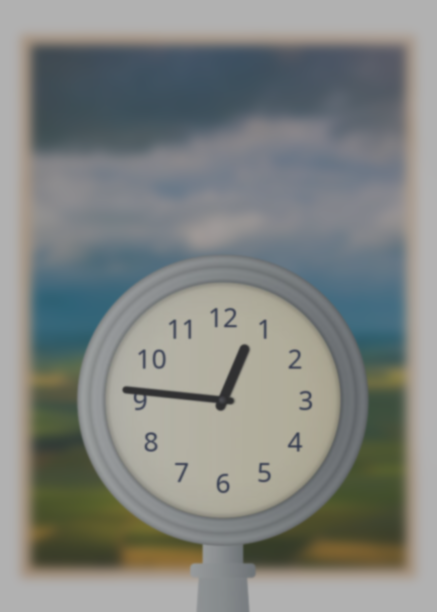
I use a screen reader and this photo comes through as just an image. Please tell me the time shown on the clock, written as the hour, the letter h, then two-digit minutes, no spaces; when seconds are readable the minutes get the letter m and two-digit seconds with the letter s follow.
12h46
